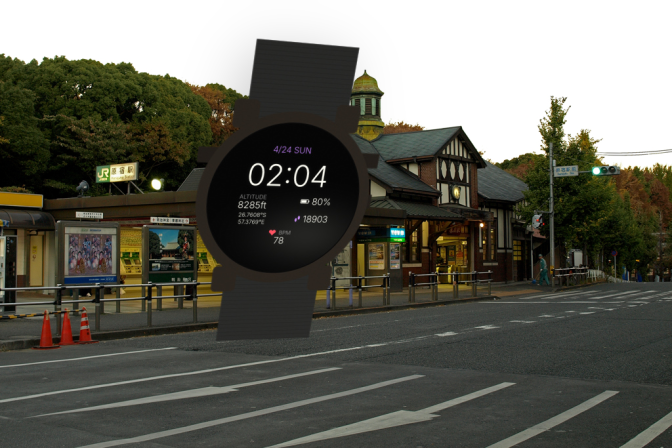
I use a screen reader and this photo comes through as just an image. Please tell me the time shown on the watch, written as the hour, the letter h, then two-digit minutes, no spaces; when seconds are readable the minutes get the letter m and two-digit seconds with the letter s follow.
2h04
